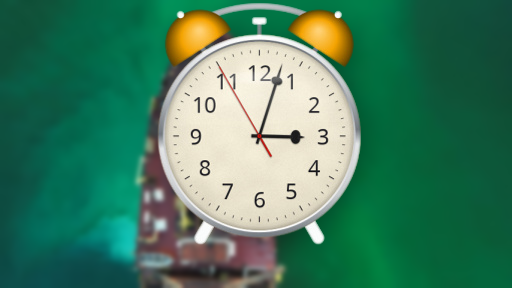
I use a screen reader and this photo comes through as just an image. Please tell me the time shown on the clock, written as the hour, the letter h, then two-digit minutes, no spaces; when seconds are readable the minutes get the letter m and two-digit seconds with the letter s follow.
3h02m55s
